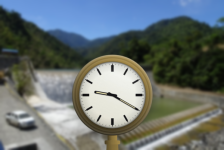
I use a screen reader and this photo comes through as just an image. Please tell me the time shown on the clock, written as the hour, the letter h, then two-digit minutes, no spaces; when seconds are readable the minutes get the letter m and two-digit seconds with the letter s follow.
9h20
